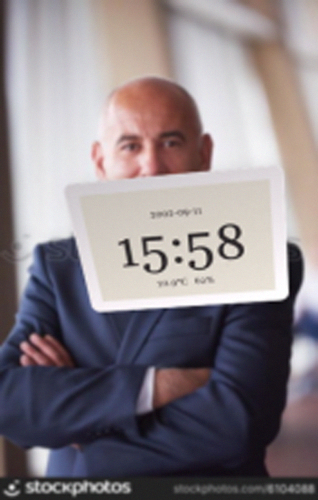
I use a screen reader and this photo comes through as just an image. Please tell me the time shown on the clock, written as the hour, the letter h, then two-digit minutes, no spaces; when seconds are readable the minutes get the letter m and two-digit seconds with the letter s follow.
15h58
